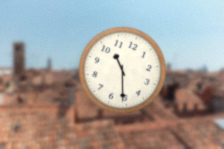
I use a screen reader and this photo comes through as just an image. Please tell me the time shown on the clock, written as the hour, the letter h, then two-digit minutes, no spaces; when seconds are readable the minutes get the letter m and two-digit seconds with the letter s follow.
10h26
